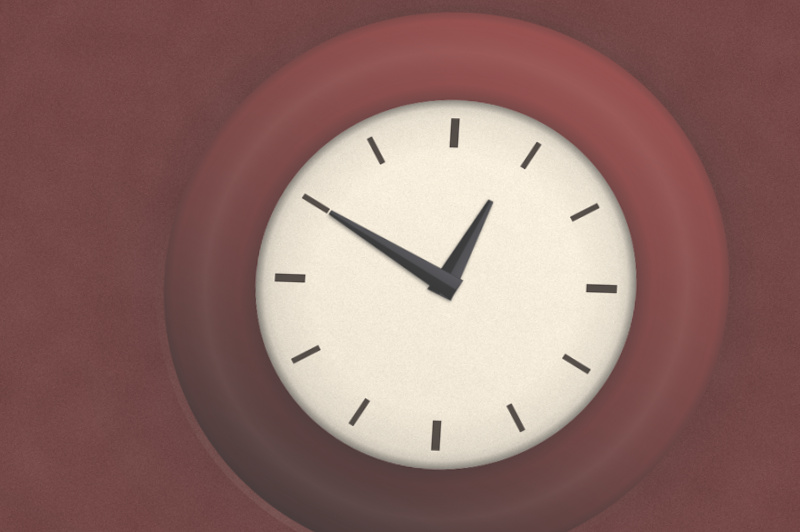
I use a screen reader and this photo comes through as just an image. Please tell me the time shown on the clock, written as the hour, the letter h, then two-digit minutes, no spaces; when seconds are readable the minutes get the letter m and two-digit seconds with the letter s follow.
12h50
